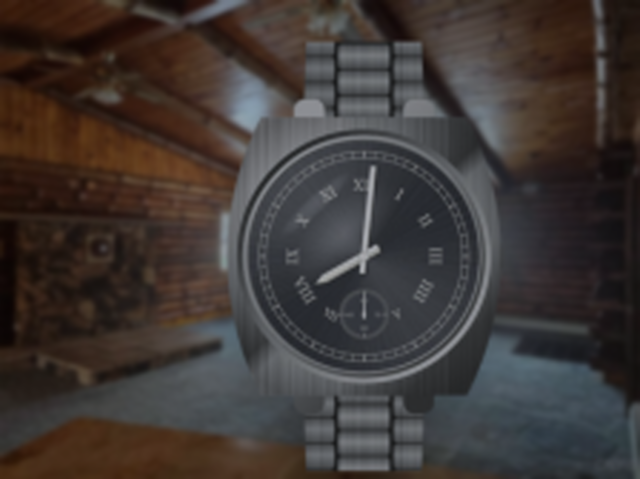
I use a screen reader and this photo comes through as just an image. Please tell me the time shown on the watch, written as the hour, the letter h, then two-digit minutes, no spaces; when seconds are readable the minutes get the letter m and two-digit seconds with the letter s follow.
8h01
